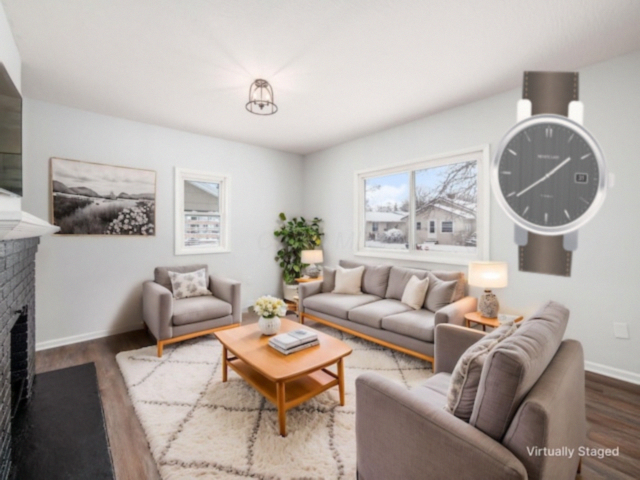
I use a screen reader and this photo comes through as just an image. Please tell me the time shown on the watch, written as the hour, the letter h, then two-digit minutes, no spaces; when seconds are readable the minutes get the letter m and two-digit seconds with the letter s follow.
1h39
